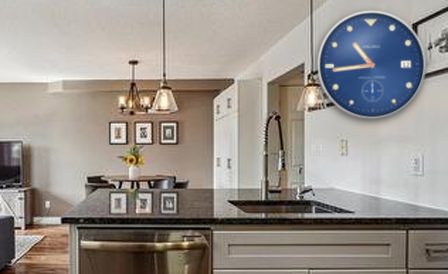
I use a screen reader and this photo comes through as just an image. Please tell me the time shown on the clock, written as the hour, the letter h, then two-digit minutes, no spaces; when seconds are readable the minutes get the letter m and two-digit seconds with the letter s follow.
10h44
